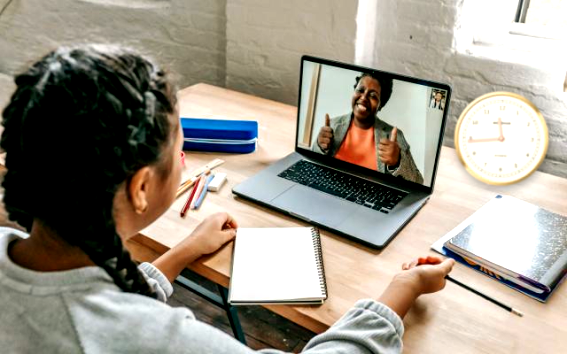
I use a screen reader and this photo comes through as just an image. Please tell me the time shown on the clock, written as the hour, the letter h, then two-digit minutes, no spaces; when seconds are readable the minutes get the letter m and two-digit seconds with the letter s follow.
11h44
